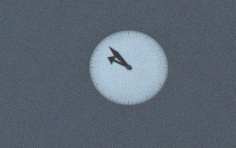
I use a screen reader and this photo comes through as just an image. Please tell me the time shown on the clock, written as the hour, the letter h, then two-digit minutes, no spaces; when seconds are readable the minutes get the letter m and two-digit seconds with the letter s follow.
9h53
